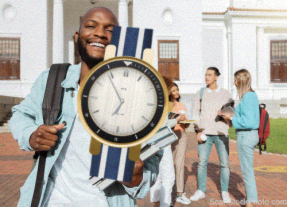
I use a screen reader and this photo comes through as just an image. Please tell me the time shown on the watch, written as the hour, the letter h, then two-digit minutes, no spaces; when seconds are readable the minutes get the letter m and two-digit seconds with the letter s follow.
6h54
